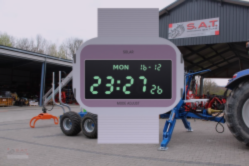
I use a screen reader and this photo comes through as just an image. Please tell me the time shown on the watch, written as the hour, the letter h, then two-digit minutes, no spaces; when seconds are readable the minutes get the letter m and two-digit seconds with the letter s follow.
23h27m26s
